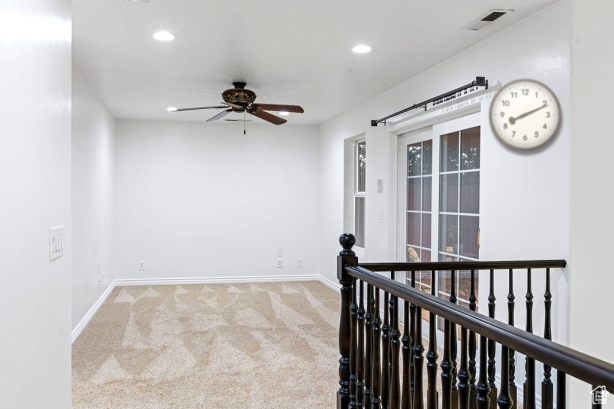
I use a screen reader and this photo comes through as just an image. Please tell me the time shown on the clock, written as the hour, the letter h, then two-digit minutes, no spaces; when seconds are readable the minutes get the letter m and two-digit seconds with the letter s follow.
8h11
